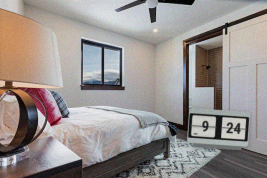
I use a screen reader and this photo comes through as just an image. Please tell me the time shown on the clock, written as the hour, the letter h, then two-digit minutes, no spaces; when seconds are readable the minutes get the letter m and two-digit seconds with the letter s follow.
9h24
